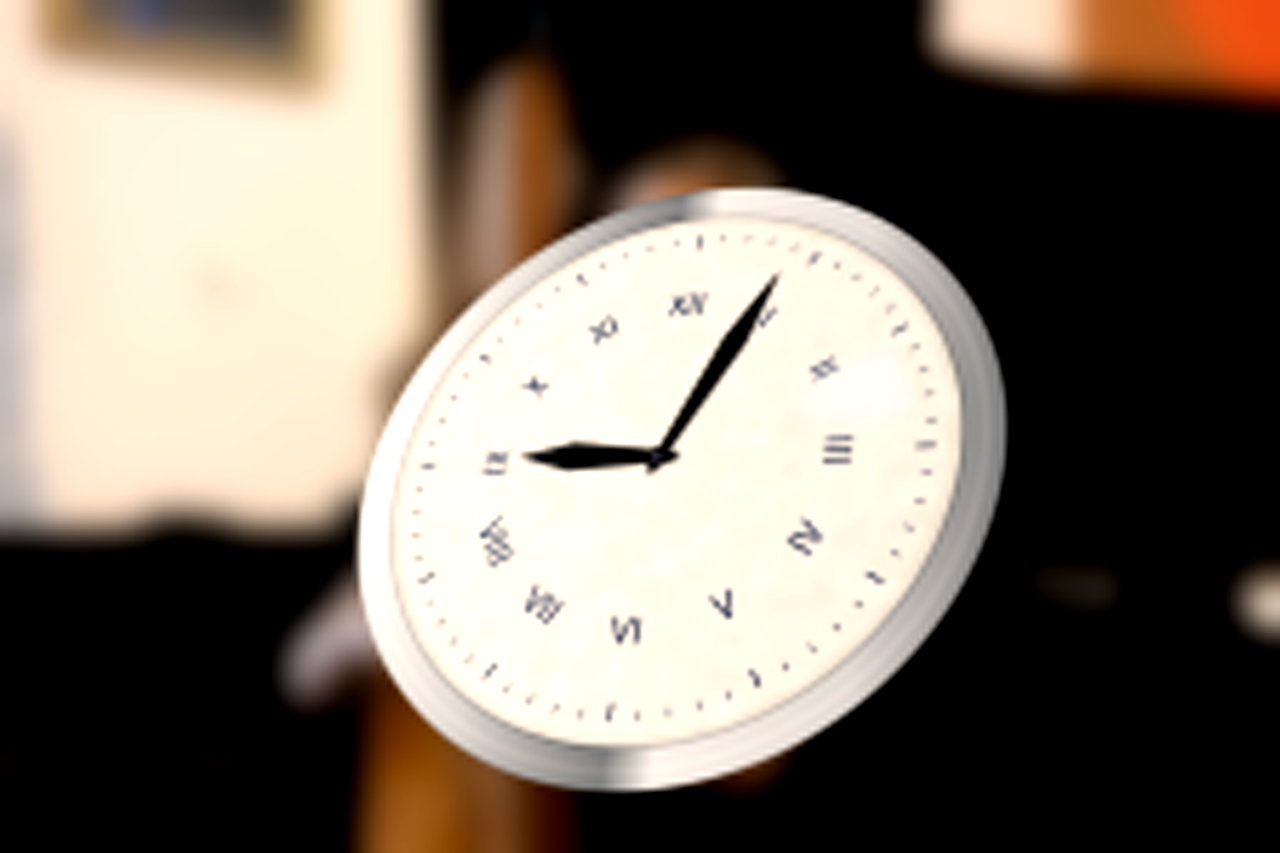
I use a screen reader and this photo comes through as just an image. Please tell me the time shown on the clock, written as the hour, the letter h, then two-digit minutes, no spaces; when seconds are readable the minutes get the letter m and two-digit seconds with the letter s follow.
9h04
